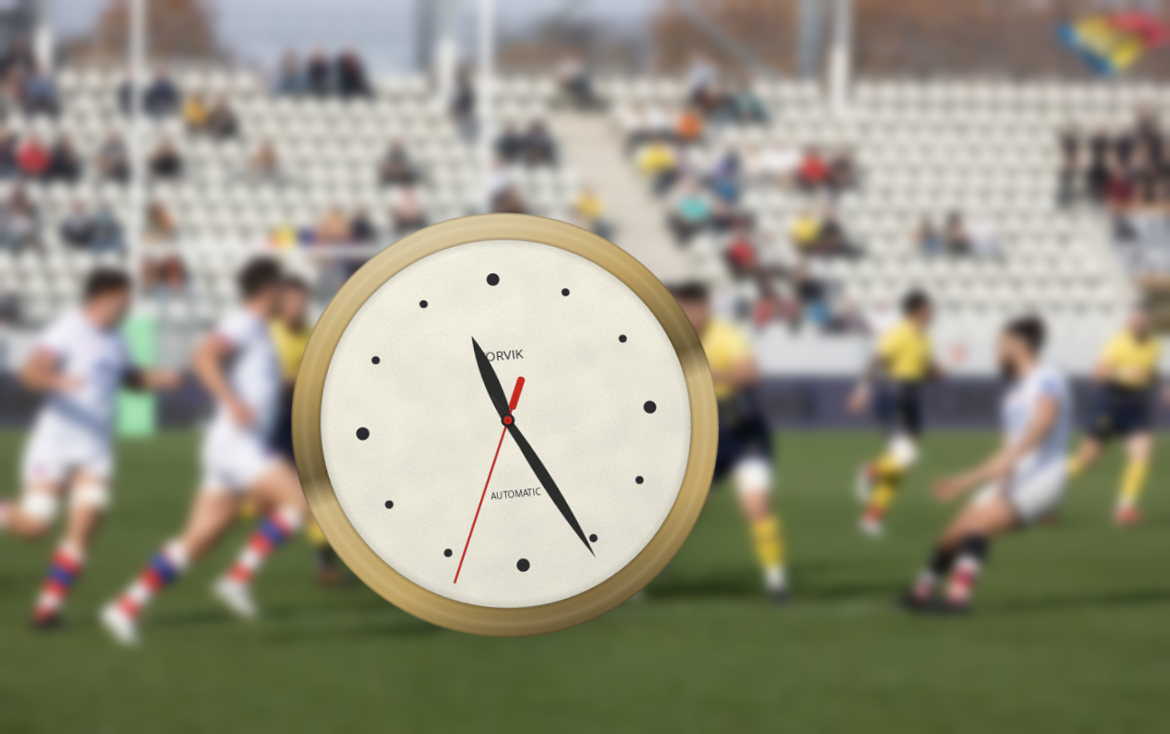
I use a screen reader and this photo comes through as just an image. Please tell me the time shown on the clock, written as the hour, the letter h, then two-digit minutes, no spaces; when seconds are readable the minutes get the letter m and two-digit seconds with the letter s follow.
11h25m34s
